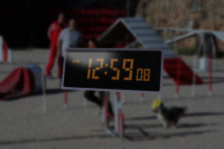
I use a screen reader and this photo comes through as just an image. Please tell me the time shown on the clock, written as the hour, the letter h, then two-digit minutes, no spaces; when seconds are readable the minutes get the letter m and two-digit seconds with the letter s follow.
12h59m08s
